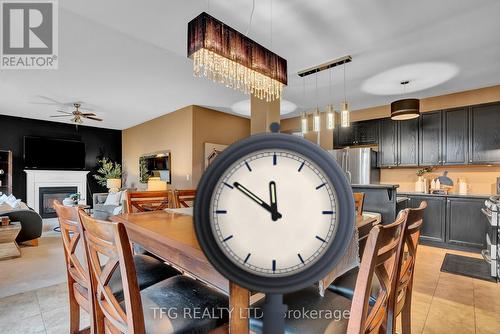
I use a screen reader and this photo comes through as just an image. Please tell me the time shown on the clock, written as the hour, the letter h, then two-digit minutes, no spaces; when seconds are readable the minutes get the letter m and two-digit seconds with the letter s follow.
11h51
